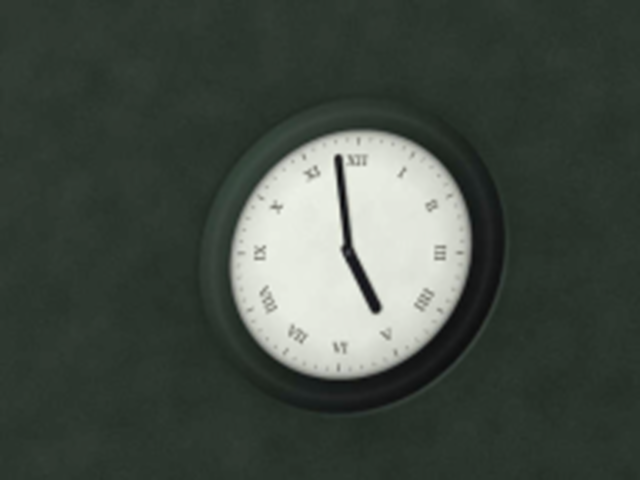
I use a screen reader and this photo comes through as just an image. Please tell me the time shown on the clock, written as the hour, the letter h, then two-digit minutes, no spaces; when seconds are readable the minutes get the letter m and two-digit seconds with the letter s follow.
4h58
